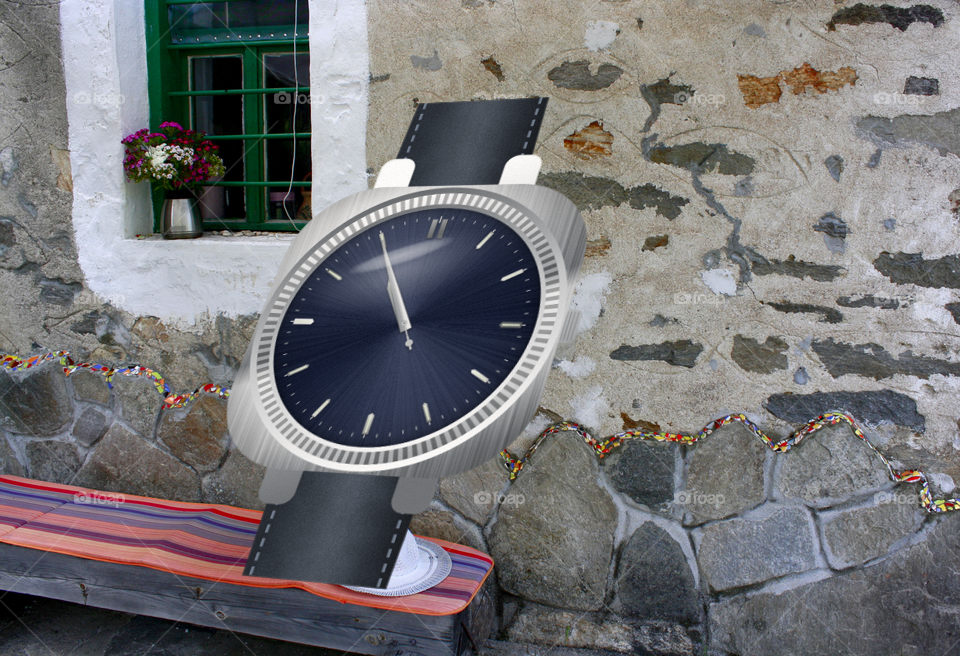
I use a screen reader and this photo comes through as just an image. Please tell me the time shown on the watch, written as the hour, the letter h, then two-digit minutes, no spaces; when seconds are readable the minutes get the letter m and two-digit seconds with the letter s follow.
10h54m55s
